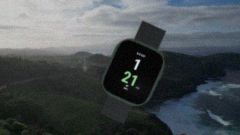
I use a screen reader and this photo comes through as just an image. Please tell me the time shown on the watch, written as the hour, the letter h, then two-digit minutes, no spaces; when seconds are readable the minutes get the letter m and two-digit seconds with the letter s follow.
1h21
